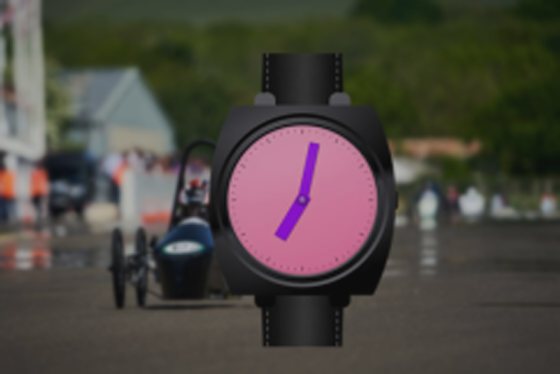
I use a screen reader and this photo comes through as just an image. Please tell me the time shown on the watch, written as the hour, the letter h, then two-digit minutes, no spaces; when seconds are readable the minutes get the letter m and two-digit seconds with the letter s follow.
7h02
